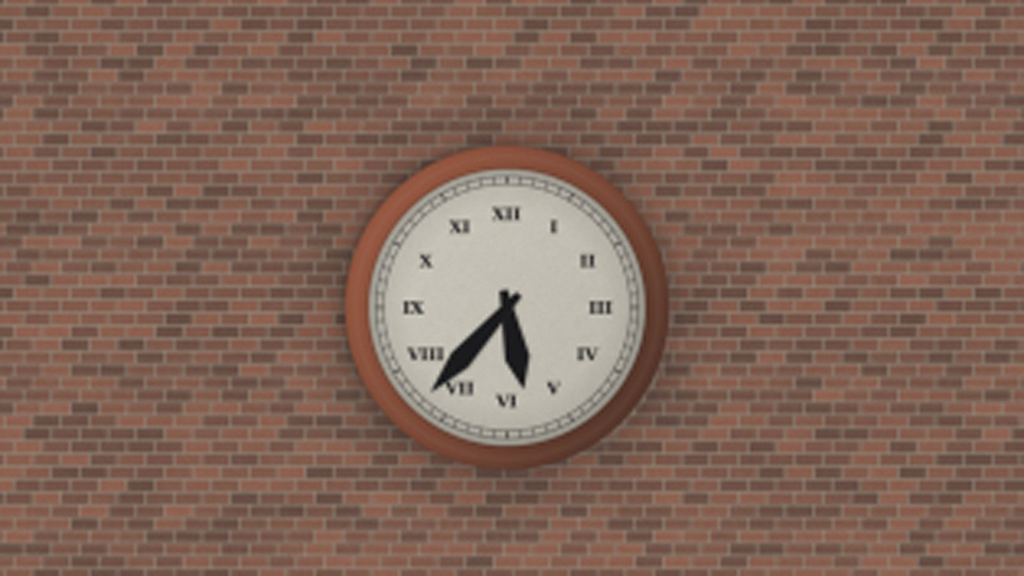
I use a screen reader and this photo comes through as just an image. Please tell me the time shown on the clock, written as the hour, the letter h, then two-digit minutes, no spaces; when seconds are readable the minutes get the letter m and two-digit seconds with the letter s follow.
5h37
